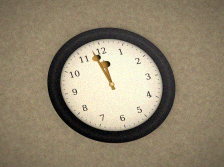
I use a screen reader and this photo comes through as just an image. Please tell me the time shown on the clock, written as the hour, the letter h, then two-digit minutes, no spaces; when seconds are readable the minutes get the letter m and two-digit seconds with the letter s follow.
11h58
